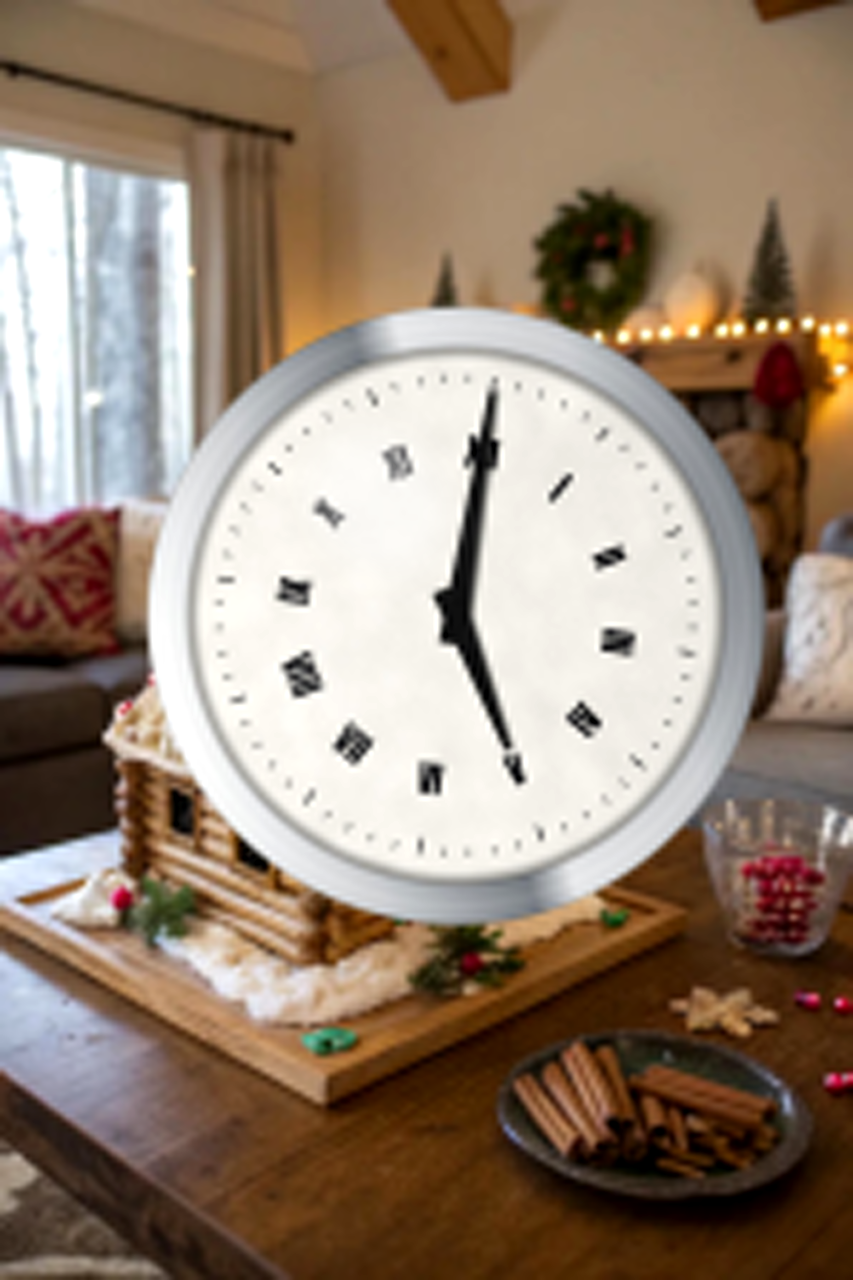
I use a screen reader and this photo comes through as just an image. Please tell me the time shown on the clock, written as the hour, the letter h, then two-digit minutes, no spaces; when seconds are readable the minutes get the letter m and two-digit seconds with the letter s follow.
5h00
